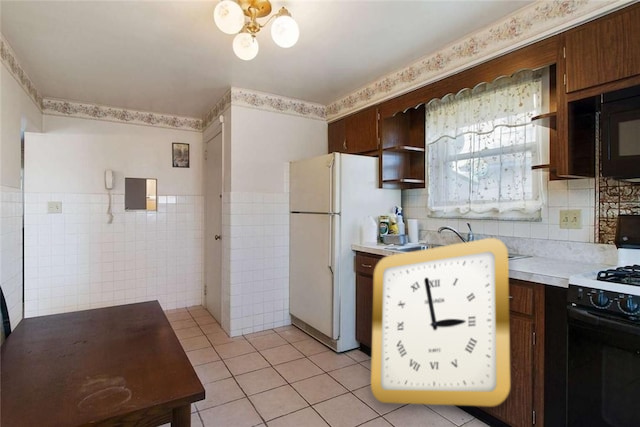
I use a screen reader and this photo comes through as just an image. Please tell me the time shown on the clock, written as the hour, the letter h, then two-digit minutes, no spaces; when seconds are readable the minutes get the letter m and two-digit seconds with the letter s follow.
2h58
